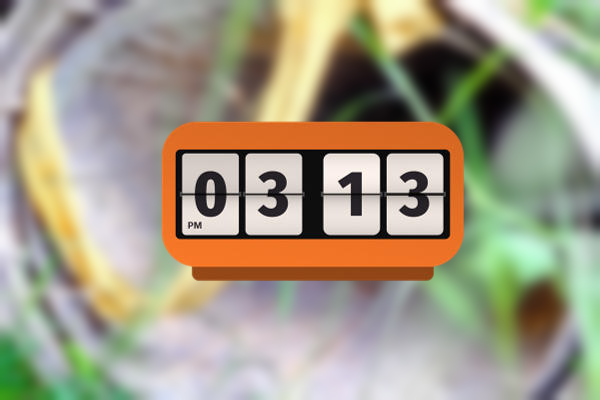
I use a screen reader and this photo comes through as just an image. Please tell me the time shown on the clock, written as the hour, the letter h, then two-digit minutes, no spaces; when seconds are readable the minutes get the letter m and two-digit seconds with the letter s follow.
3h13
